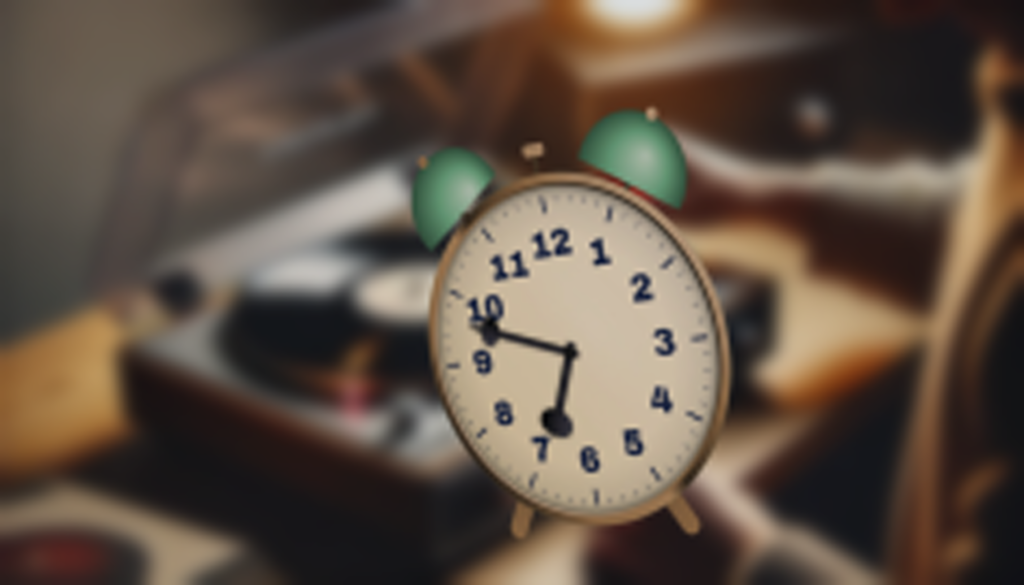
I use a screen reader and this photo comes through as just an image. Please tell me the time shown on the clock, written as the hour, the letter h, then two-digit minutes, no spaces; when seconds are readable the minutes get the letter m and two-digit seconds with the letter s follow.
6h48
